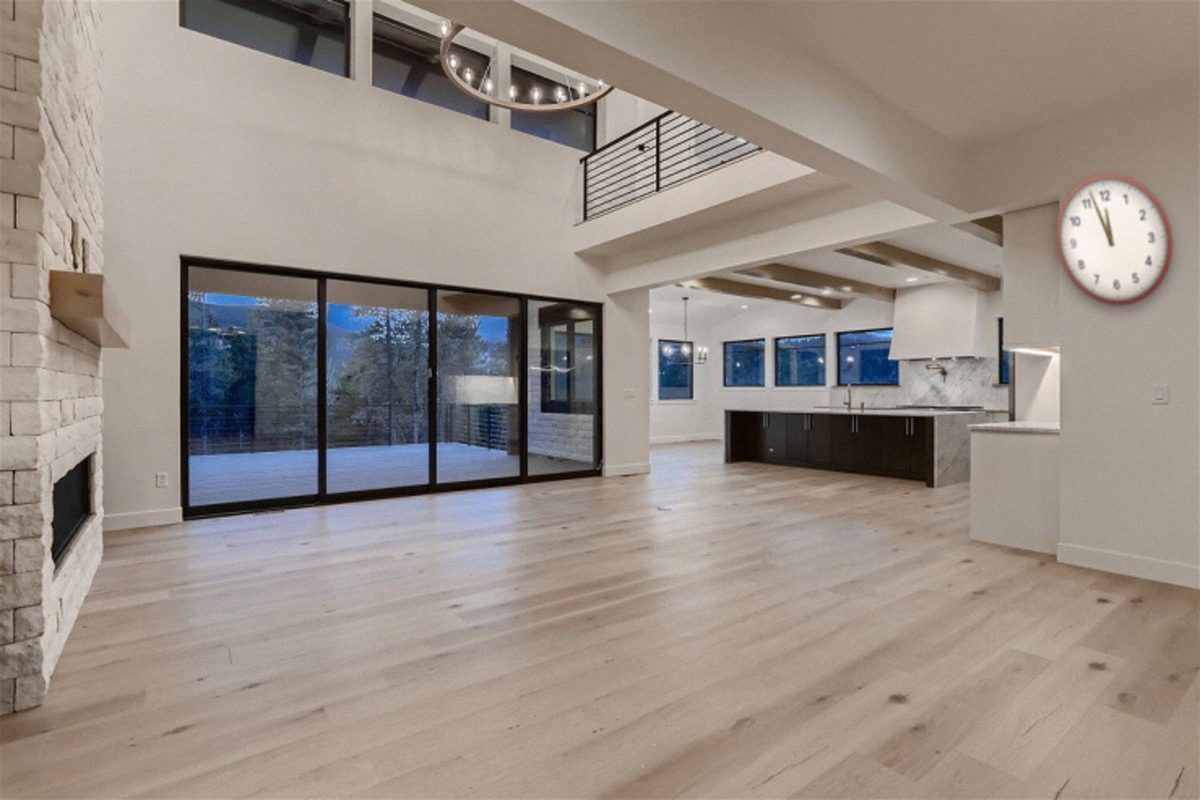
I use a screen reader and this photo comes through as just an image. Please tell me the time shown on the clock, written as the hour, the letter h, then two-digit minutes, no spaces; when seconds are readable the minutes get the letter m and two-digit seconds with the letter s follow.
11h57
